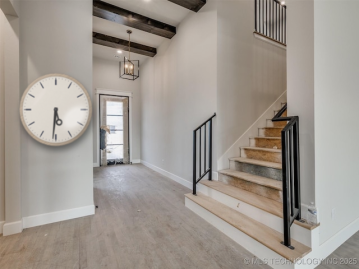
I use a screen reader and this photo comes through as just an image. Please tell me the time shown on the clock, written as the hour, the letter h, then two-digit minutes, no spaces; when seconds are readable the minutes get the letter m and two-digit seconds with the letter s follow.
5h31
